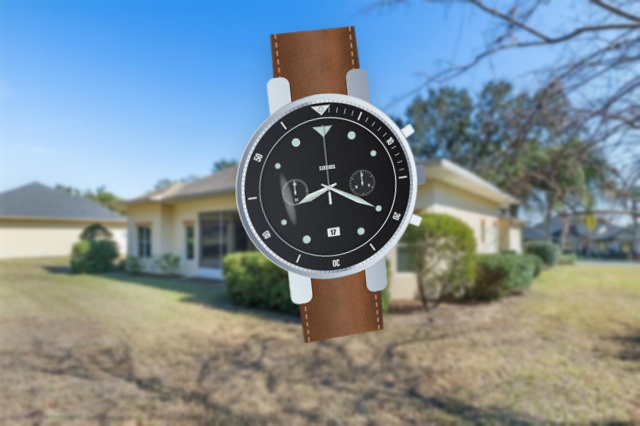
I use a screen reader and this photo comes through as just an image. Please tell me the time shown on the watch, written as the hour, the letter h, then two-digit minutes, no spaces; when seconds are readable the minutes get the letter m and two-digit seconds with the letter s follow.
8h20
